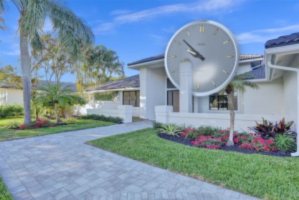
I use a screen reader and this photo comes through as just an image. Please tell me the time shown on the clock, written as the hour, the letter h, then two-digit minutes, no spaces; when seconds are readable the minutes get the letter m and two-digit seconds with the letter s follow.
9h52
